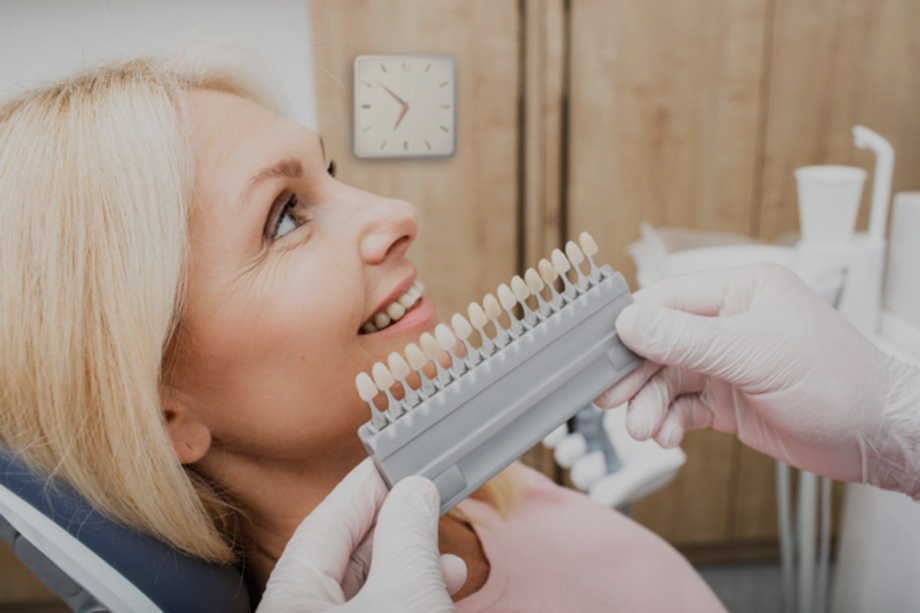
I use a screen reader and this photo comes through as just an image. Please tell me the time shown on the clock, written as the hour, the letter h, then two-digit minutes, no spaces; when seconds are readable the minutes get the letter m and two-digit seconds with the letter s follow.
6h52
